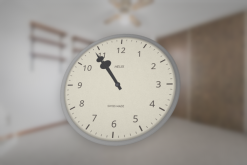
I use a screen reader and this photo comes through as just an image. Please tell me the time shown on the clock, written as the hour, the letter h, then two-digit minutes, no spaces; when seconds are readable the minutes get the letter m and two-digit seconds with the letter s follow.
10h54
